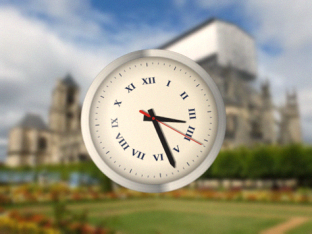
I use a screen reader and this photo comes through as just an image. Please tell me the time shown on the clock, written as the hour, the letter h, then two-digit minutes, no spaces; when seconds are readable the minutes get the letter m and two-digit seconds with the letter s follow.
3h27m21s
